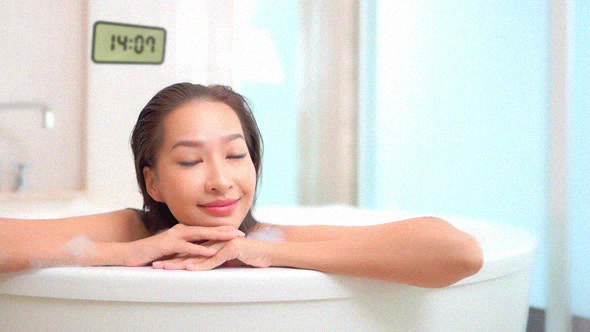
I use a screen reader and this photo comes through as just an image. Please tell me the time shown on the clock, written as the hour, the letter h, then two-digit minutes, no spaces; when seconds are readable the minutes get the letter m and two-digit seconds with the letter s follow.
14h07
